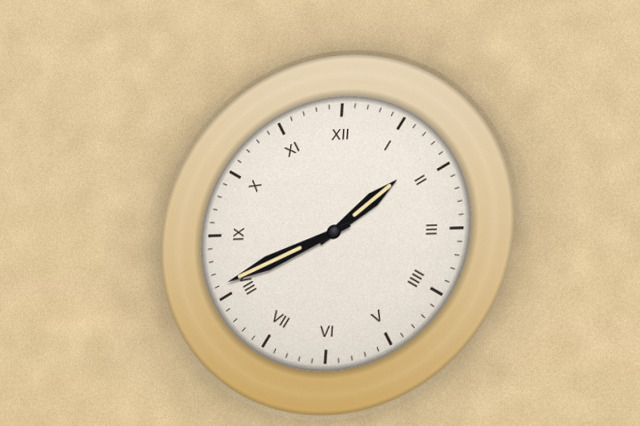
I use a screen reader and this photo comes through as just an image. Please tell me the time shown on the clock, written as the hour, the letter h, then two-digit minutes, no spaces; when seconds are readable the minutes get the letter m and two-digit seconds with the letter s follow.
1h41
